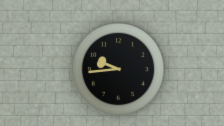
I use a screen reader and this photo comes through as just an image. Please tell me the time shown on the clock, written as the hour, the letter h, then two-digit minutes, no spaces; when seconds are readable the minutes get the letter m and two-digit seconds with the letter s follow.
9h44
